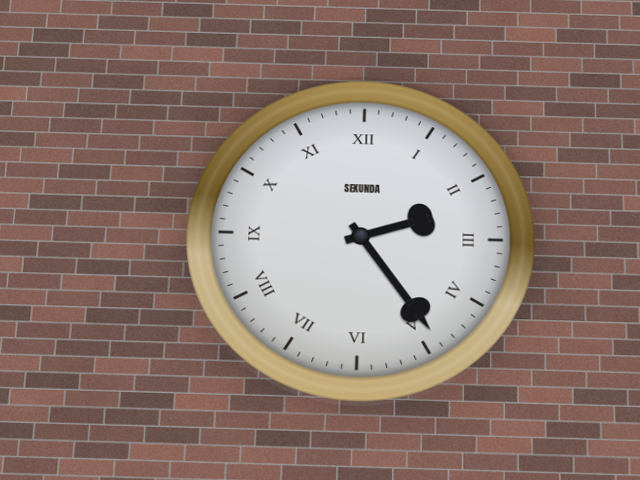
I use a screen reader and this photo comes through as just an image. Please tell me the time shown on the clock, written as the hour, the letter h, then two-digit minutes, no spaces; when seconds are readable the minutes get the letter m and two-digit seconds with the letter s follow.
2h24
